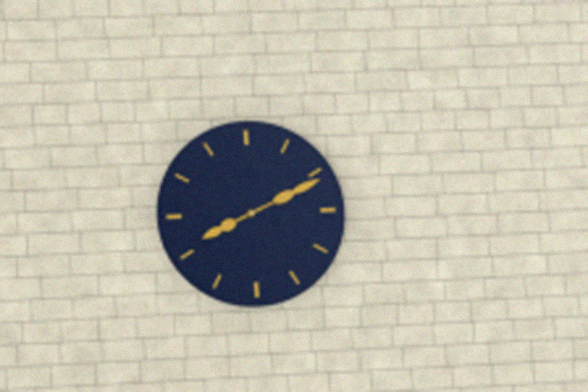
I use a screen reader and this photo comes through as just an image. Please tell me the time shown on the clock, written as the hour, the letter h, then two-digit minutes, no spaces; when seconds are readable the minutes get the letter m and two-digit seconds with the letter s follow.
8h11
